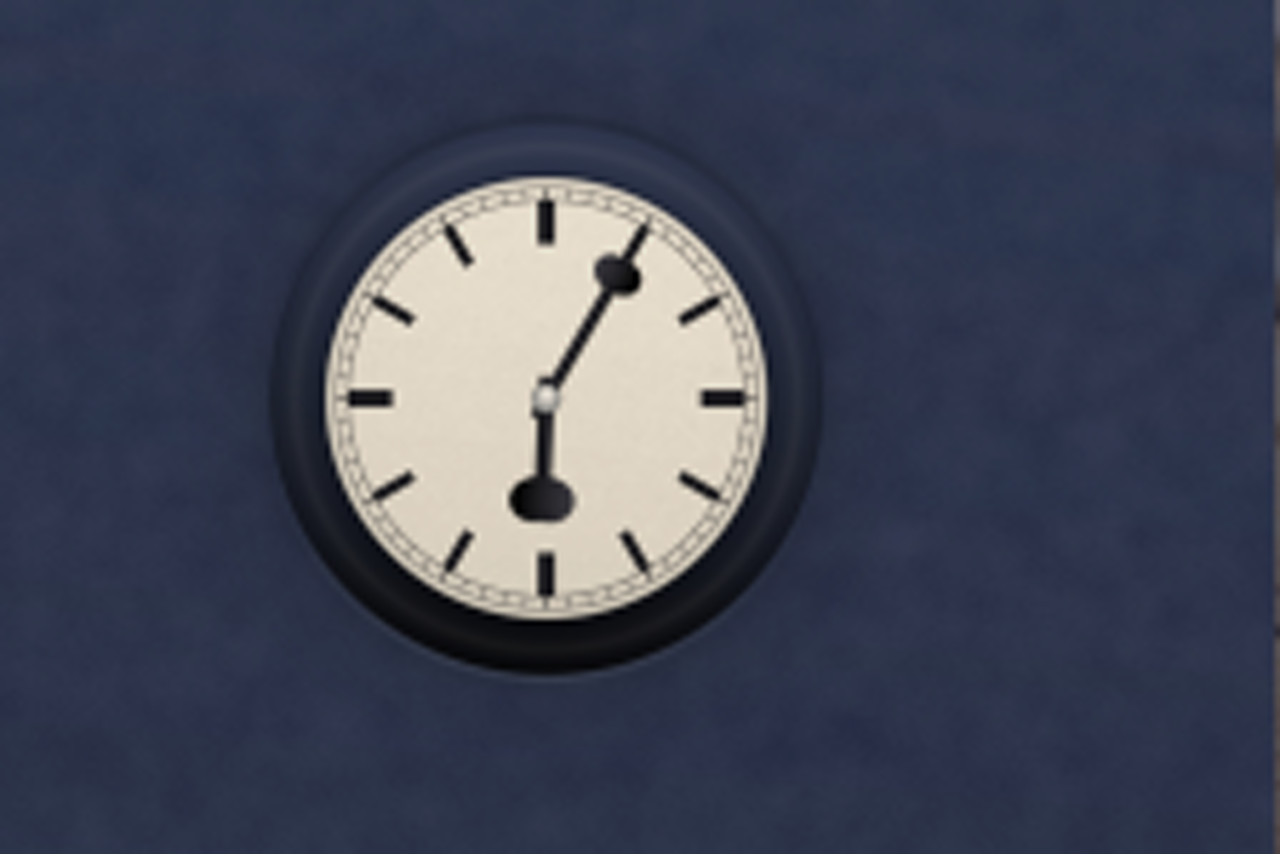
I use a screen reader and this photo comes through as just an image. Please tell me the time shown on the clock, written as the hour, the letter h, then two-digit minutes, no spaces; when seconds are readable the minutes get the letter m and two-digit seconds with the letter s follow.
6h05
